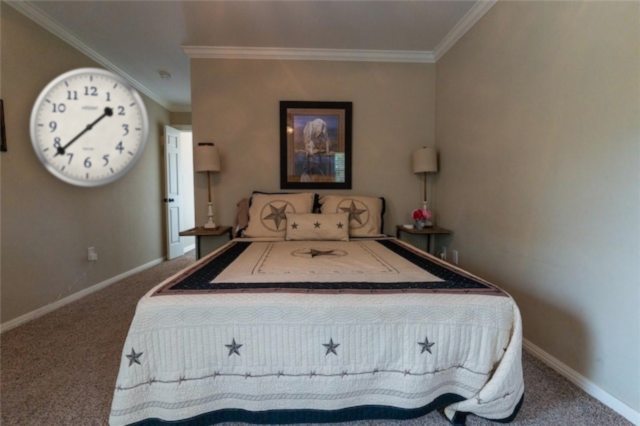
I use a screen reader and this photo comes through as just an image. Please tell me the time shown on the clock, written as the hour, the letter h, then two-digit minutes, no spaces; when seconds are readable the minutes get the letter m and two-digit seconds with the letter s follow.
1h38
